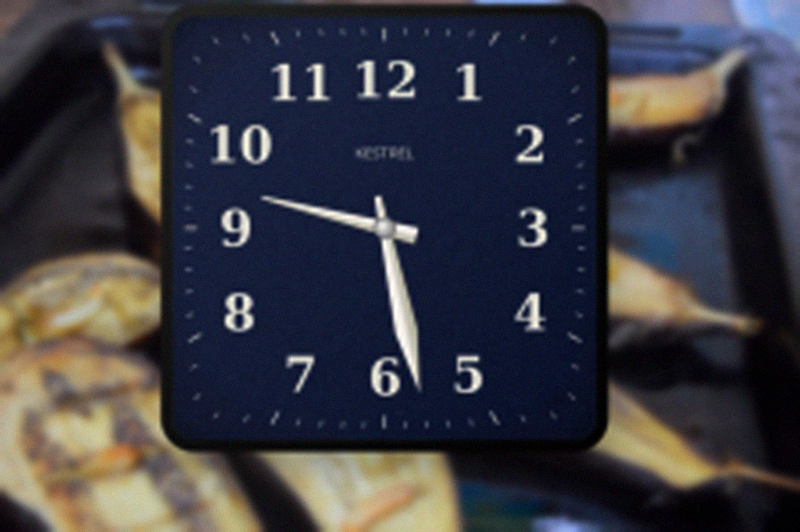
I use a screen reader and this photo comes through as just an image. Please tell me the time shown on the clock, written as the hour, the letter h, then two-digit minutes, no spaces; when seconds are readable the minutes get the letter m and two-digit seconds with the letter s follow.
9h28
